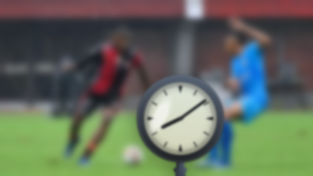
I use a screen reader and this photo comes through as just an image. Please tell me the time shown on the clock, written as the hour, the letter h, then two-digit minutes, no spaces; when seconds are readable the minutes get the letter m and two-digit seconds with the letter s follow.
8h09
